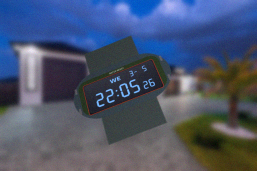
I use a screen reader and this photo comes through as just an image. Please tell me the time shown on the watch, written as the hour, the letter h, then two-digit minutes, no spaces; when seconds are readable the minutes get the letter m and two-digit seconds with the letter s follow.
22h05m26s
